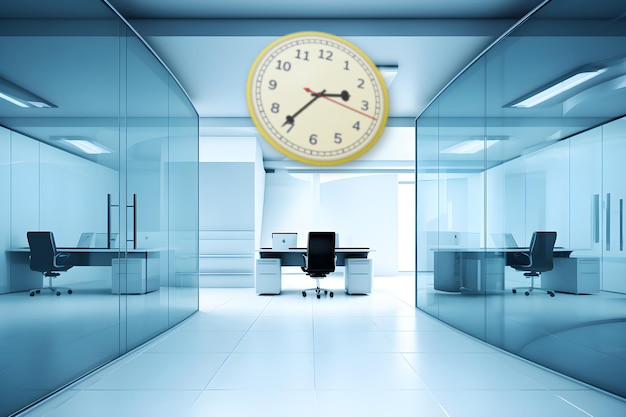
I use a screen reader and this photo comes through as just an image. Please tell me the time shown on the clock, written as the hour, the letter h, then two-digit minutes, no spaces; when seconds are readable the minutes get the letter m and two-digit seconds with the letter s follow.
2h36m17s
